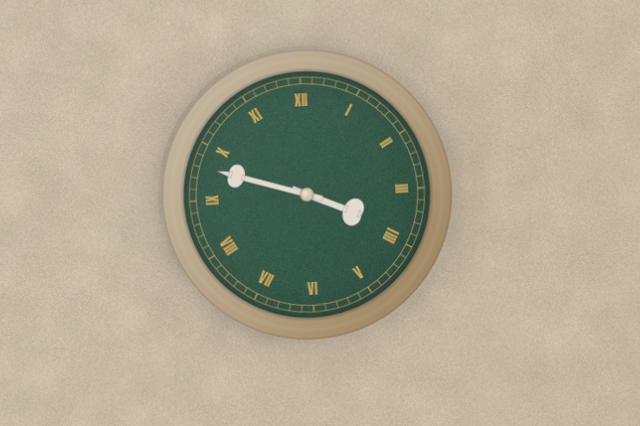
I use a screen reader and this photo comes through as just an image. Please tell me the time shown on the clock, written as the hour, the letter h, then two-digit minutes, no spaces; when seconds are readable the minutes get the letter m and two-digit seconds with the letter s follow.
3h48
